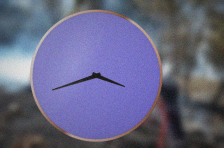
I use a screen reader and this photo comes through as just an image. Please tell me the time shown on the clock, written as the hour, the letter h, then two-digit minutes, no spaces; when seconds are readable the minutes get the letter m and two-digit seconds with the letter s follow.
3h42
